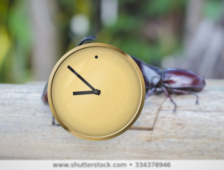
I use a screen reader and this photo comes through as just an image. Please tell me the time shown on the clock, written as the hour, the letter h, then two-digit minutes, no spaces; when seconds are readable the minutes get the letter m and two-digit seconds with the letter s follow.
8h52
